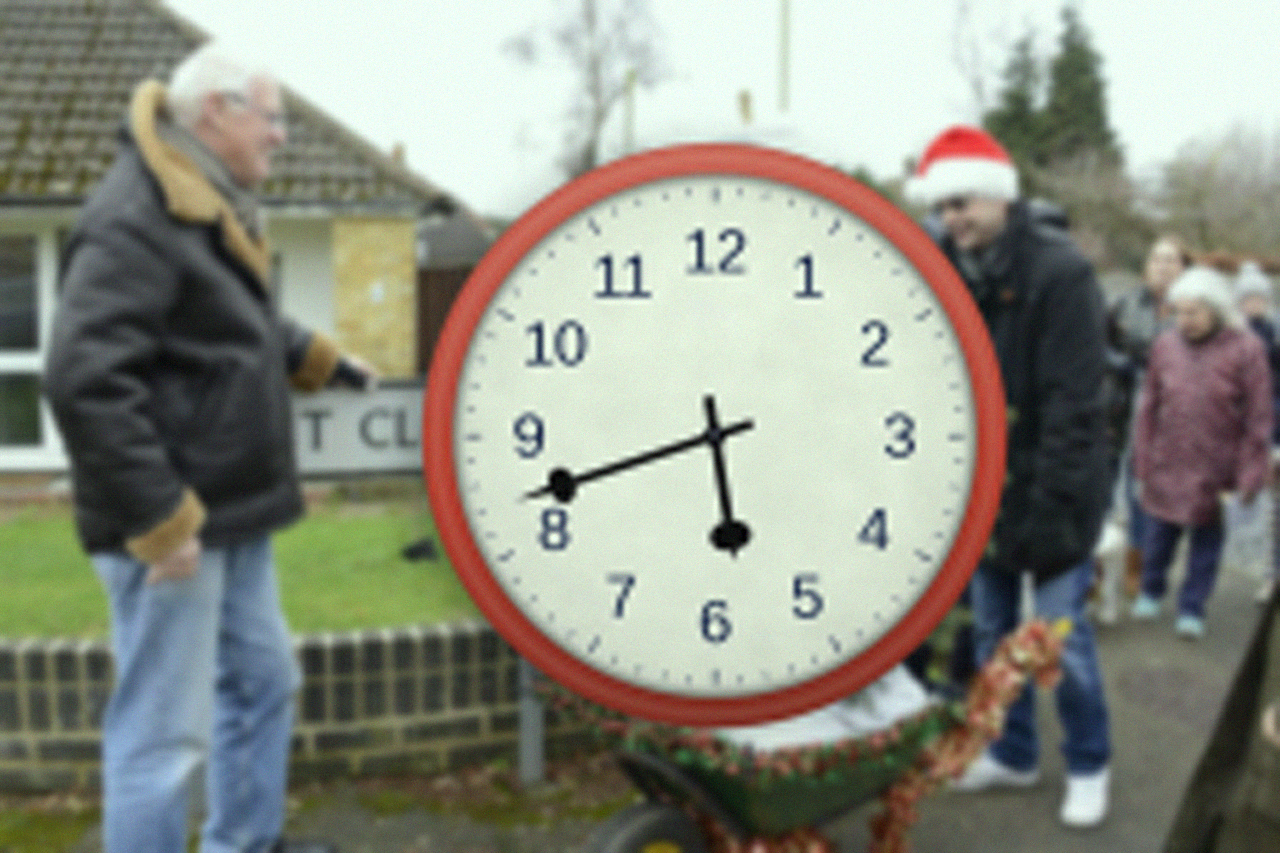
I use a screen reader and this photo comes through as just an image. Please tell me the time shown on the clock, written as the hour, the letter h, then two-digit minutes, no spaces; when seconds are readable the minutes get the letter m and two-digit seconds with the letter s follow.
5h42
